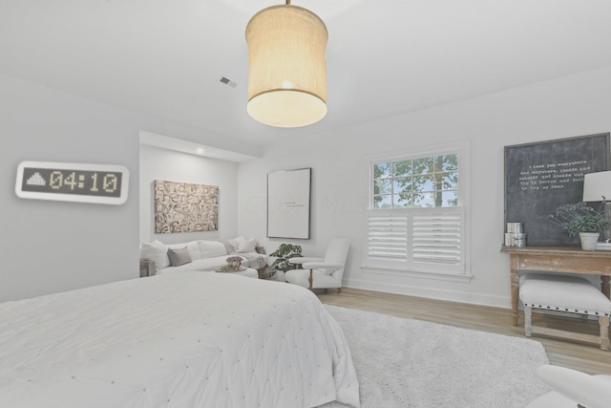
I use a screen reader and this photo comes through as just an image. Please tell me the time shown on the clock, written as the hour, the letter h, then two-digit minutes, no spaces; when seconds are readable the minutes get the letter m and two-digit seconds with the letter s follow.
4h10
